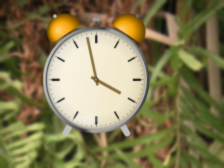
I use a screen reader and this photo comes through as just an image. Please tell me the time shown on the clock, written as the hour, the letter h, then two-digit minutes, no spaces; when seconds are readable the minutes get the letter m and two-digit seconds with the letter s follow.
3h58
